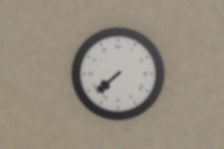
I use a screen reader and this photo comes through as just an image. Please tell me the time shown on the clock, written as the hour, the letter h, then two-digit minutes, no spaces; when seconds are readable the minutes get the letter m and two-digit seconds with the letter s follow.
7h38
